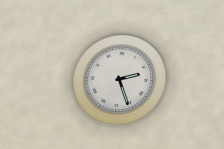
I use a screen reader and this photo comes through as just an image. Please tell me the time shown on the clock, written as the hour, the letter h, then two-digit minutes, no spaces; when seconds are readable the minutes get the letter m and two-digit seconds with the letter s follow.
2h26
